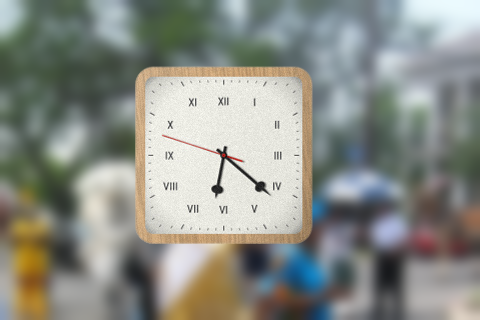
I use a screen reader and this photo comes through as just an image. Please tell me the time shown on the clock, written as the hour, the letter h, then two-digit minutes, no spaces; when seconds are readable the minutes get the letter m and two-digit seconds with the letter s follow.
6h21m48s
